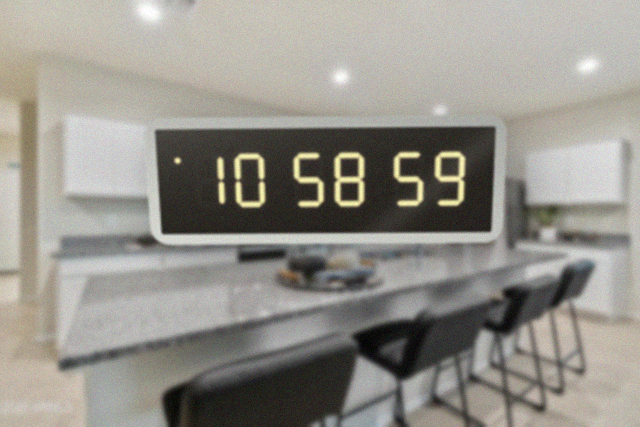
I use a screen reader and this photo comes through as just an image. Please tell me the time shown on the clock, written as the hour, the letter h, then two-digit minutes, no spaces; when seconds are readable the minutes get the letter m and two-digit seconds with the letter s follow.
10h58m59s
